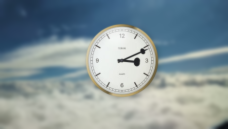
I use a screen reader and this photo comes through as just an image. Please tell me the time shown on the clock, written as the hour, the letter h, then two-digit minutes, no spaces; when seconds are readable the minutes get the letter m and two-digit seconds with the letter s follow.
3h11
